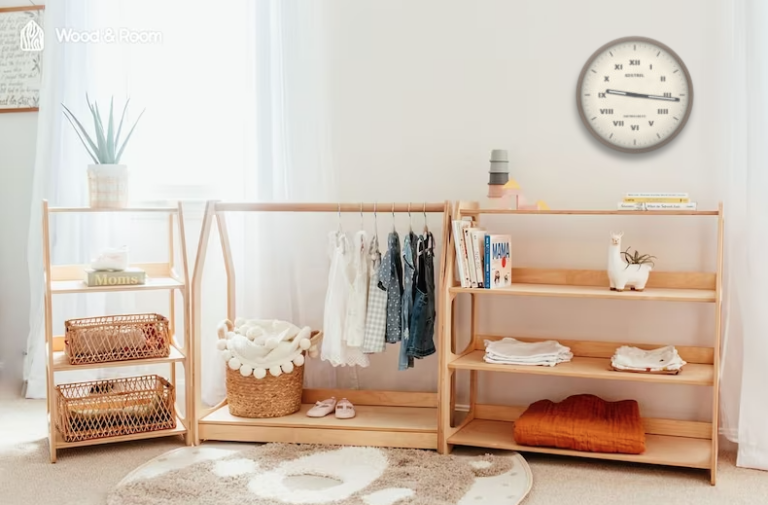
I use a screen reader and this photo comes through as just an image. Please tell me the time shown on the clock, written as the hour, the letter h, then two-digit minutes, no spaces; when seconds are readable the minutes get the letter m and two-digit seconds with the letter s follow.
9h16
